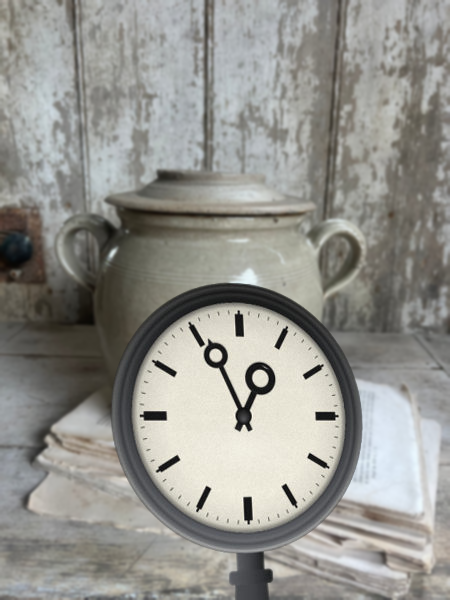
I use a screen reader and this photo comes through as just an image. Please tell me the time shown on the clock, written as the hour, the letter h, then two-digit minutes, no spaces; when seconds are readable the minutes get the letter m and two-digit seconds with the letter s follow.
12h56
